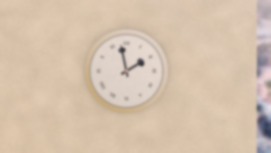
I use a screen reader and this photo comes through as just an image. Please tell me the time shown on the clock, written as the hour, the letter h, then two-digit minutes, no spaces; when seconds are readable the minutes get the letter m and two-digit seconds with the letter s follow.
1h58
